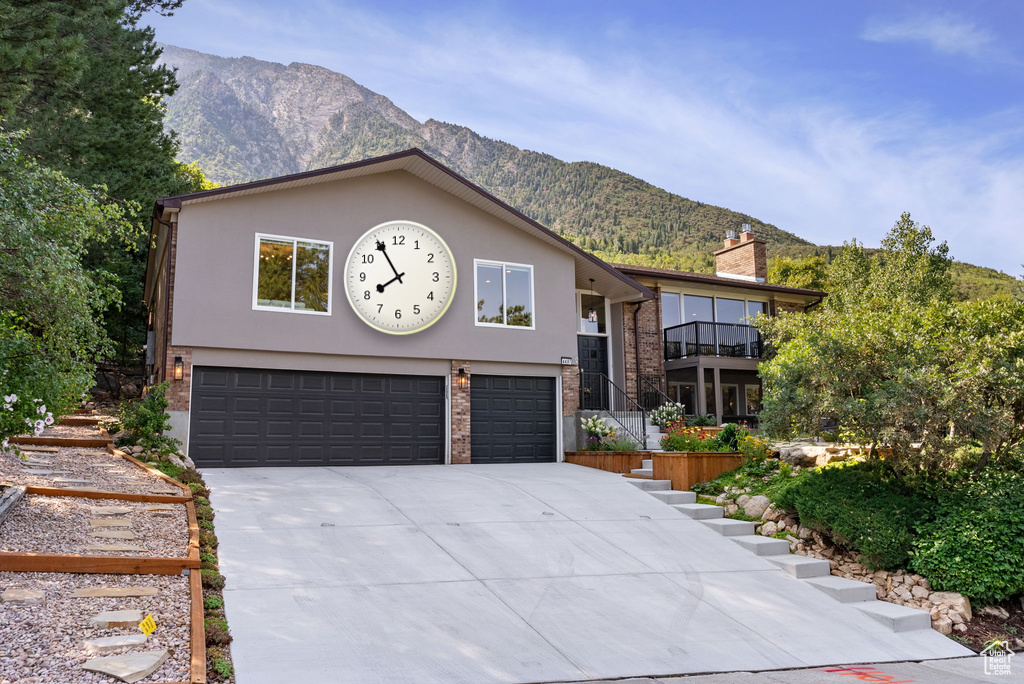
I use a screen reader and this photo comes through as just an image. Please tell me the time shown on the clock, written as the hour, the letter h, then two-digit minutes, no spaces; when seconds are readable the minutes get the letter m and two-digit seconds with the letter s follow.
7h55
